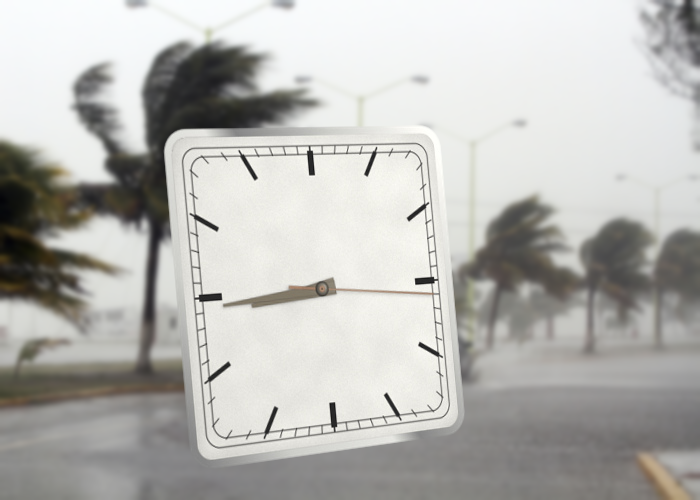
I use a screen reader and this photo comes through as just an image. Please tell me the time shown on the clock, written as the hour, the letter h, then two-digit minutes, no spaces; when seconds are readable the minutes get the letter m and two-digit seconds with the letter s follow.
8h44m16s
